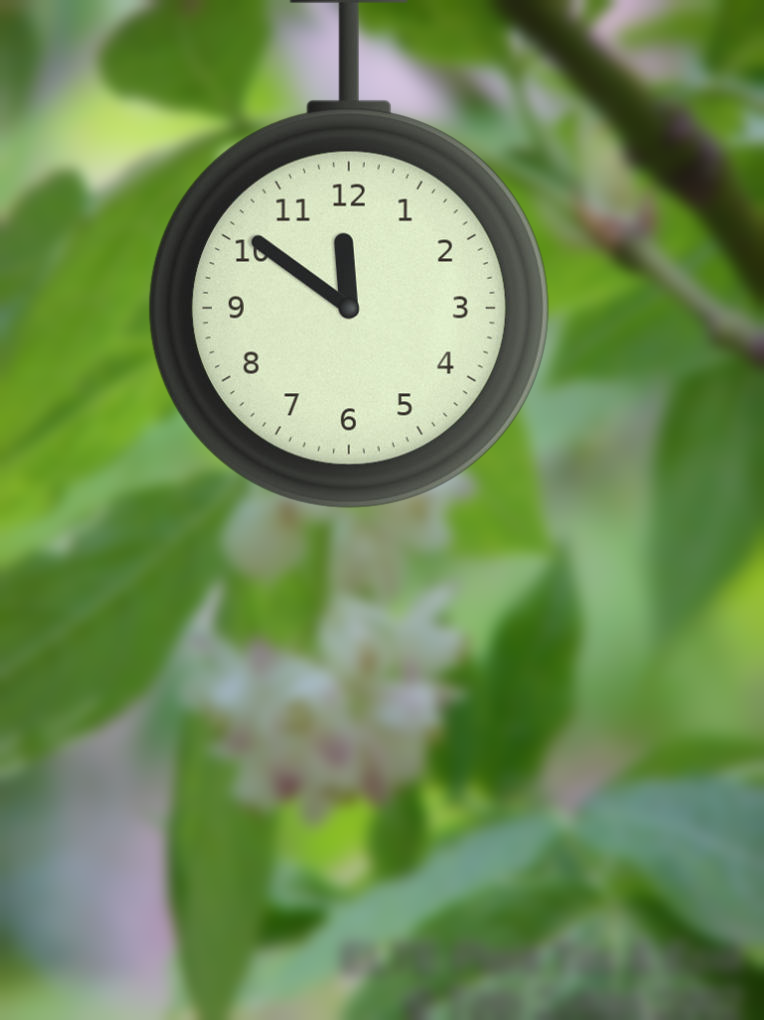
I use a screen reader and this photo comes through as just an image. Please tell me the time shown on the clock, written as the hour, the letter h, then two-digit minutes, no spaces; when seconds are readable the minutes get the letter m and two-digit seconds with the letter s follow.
11h51
